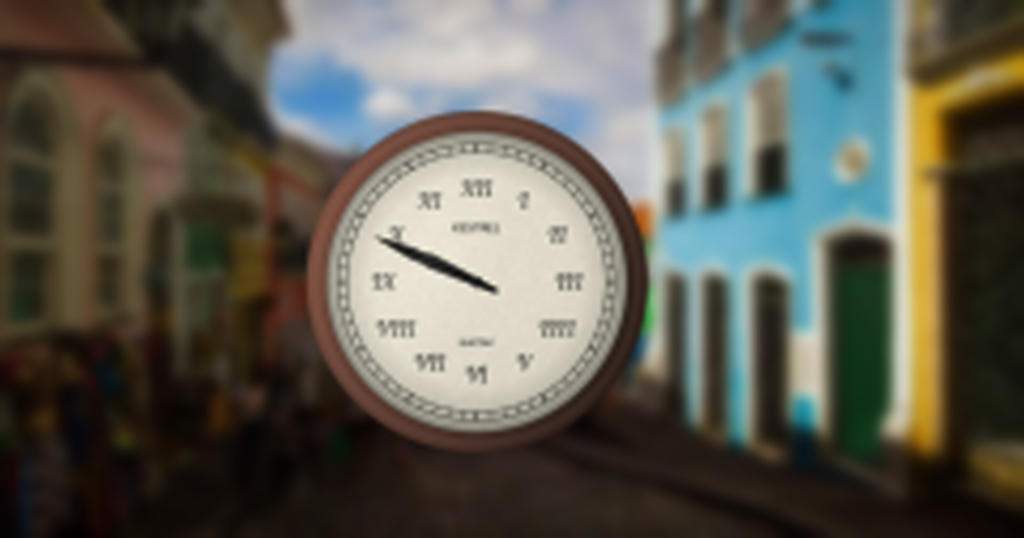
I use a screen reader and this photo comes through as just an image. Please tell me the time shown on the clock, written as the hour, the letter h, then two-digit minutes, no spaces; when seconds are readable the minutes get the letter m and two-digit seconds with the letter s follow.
9h49
